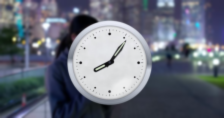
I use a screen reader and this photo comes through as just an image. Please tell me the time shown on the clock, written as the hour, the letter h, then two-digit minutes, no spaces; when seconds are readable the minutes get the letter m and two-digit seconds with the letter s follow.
8h06
